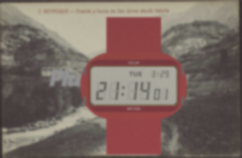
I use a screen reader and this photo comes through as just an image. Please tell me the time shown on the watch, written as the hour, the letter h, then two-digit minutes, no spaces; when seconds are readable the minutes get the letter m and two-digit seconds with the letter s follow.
21h14m01s
